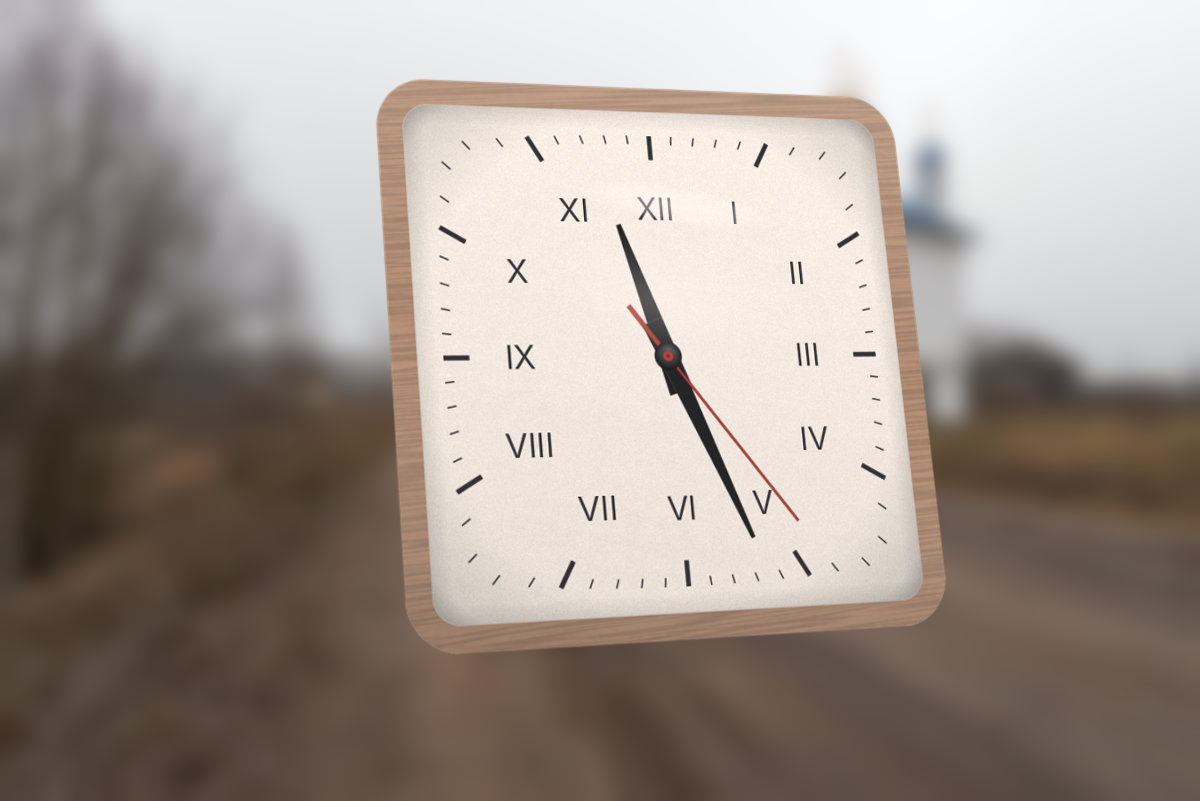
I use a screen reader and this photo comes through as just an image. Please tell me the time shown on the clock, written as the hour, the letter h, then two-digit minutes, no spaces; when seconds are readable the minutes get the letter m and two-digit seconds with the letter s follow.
11h26m24s
